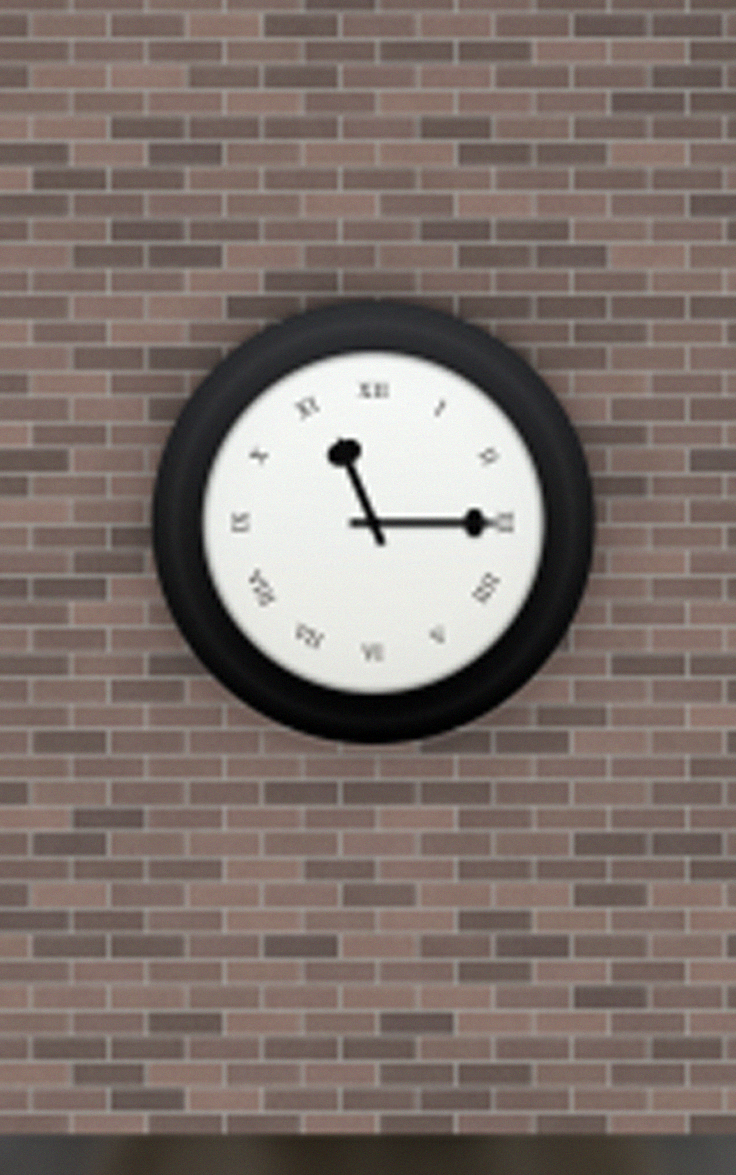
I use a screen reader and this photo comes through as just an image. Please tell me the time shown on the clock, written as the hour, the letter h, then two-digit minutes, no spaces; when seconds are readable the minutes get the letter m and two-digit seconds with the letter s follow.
11h15
